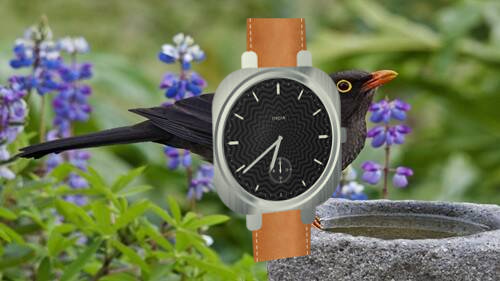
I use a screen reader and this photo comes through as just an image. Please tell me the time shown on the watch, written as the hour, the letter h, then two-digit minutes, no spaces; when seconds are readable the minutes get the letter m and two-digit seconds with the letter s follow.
6h39
